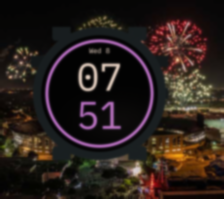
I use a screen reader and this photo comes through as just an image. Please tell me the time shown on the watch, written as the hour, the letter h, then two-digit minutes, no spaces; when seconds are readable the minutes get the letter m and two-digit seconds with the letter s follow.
7h51
